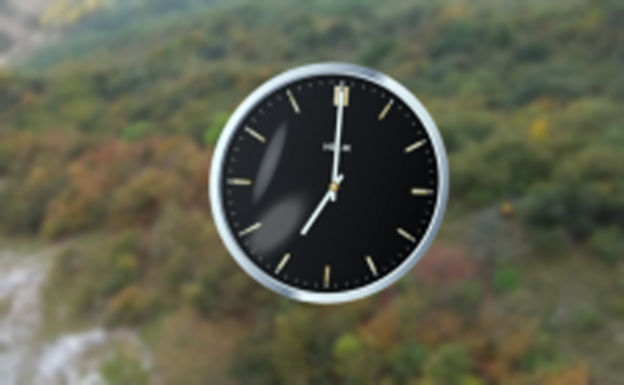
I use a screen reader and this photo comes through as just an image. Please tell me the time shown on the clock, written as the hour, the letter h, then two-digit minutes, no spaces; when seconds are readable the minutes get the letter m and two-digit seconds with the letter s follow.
7h00
